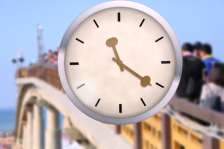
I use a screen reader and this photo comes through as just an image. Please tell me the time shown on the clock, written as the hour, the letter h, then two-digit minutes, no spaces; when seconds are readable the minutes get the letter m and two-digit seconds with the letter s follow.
11h21
